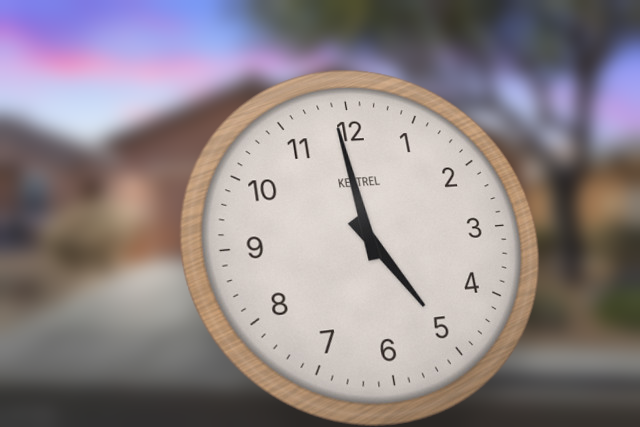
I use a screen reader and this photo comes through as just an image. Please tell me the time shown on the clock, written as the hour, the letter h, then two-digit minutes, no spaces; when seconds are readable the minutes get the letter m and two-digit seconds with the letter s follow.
4h59
